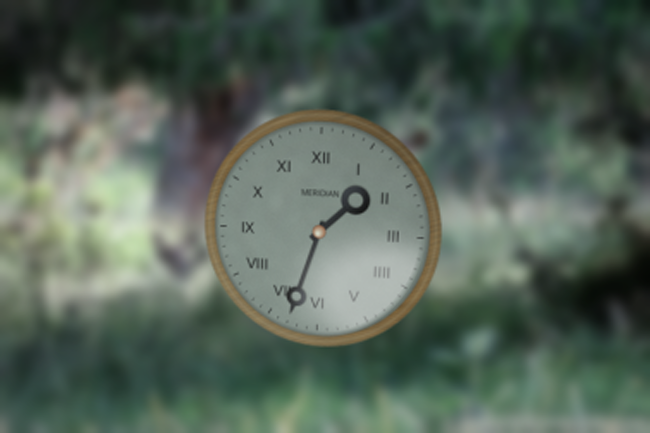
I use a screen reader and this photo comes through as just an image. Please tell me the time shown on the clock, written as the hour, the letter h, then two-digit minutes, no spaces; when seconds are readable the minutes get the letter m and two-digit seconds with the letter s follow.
1h33
